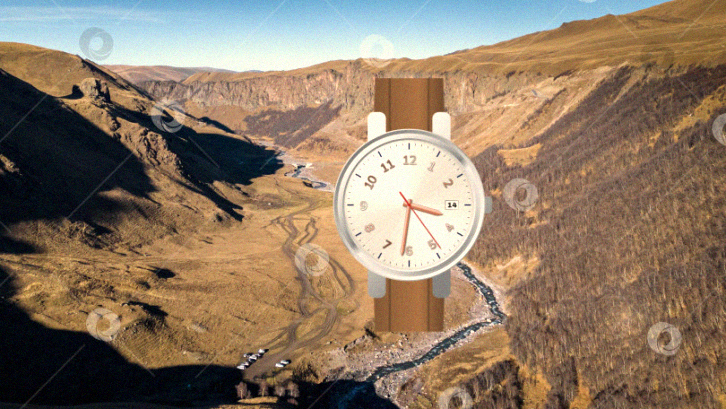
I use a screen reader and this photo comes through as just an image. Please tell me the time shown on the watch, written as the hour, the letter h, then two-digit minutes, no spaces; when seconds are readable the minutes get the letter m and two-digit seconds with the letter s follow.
3h31m24s
